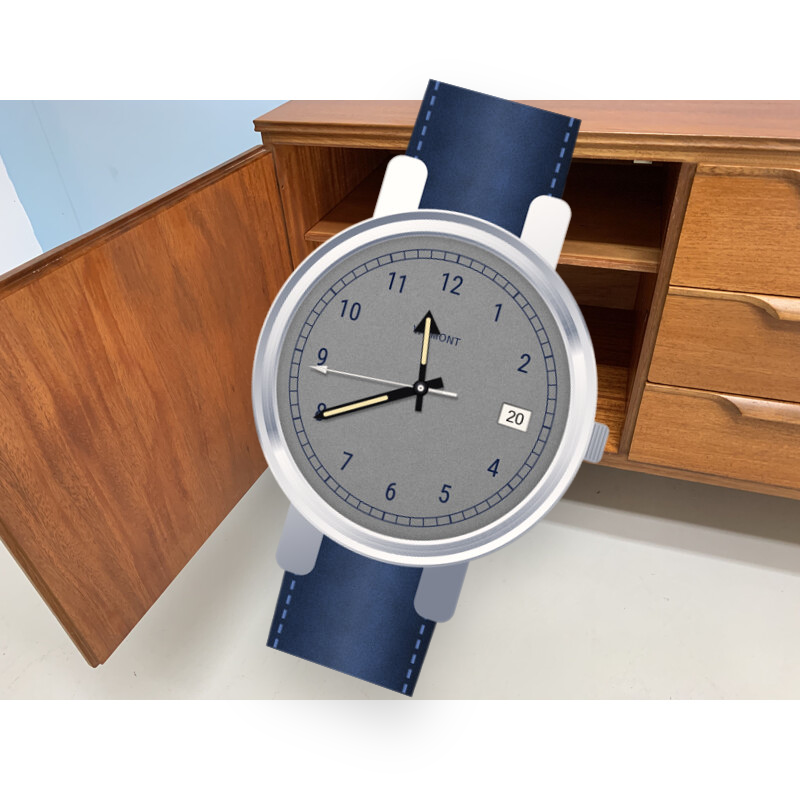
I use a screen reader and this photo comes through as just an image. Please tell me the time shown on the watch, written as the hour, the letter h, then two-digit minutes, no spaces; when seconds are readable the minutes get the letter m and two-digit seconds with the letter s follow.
11h39m44s
